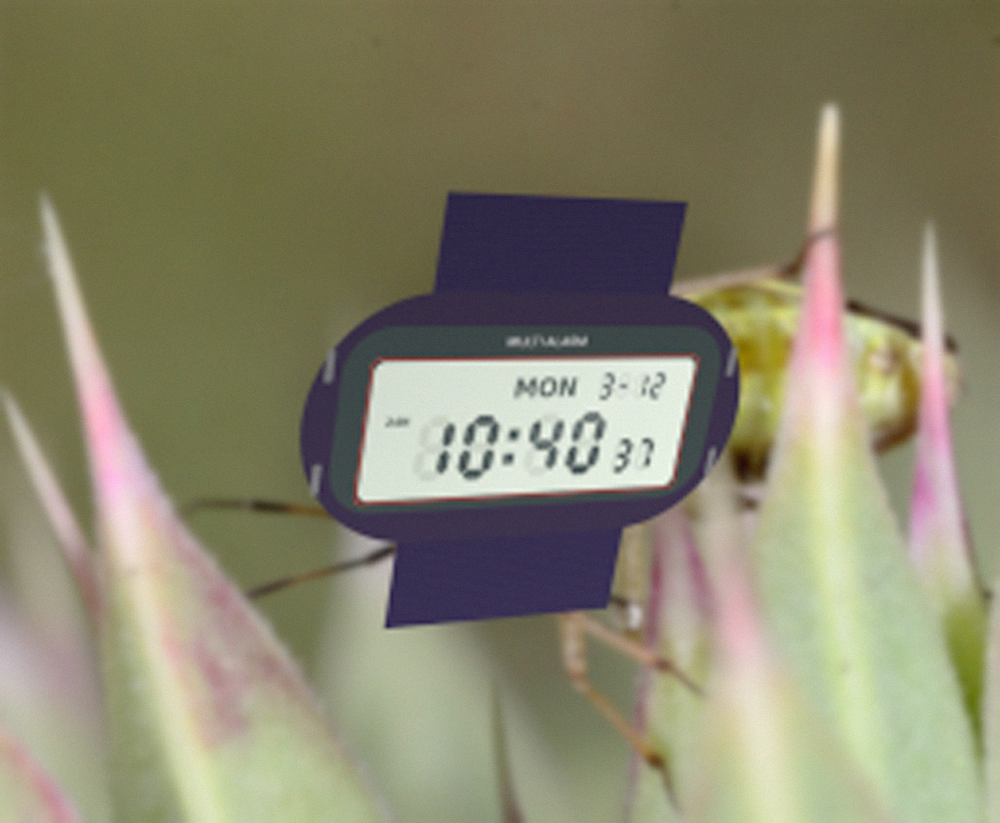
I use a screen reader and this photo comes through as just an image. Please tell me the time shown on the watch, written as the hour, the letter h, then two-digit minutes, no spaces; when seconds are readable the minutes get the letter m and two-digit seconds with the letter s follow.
10h40m37s
